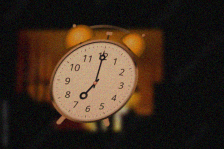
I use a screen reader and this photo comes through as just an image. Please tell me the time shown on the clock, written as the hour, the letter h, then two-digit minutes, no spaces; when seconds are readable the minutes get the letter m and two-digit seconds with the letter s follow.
7h00
